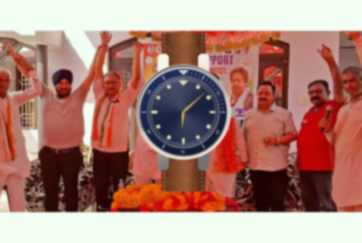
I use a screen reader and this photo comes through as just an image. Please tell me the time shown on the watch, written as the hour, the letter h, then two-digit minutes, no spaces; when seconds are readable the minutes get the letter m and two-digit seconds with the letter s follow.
6h08
